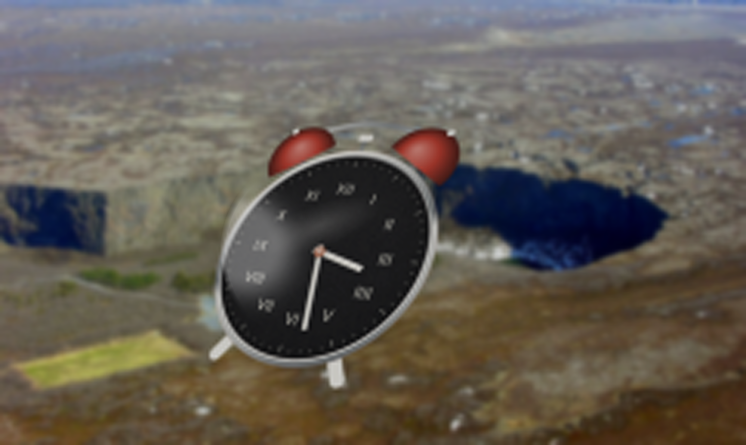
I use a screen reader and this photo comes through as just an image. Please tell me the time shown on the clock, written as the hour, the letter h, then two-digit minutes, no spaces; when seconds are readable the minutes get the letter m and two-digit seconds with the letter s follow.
3h28
